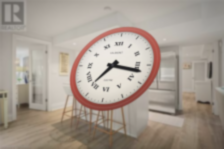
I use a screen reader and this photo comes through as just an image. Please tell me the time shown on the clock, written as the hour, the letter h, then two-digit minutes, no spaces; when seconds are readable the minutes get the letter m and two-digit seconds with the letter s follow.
7h17
